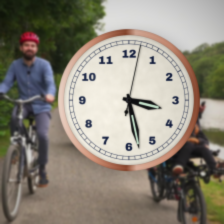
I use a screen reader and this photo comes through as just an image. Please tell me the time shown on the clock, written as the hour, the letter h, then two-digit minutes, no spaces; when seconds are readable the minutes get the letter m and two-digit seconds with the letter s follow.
3h28m02s
